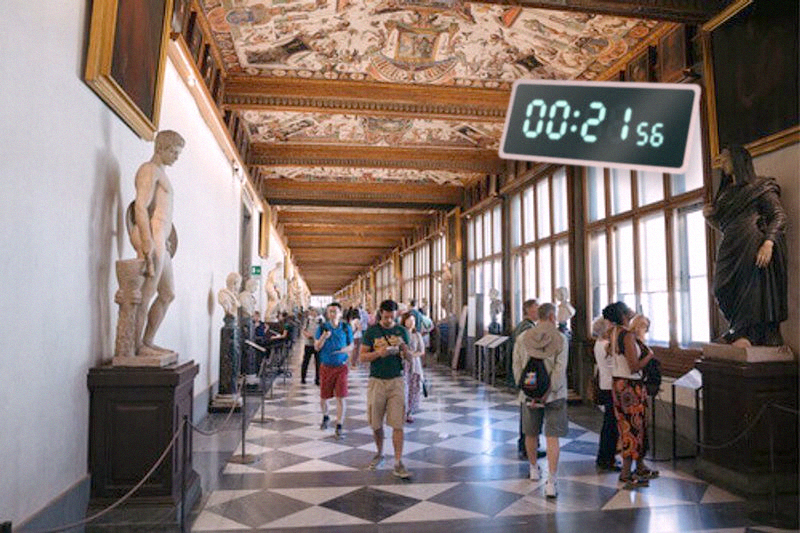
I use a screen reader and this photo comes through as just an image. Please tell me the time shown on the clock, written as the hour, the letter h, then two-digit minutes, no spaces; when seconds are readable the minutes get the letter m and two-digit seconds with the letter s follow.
0h21m56s
